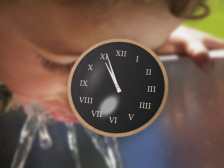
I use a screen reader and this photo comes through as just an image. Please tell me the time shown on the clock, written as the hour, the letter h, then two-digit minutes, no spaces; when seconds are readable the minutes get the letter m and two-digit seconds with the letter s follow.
10h56
